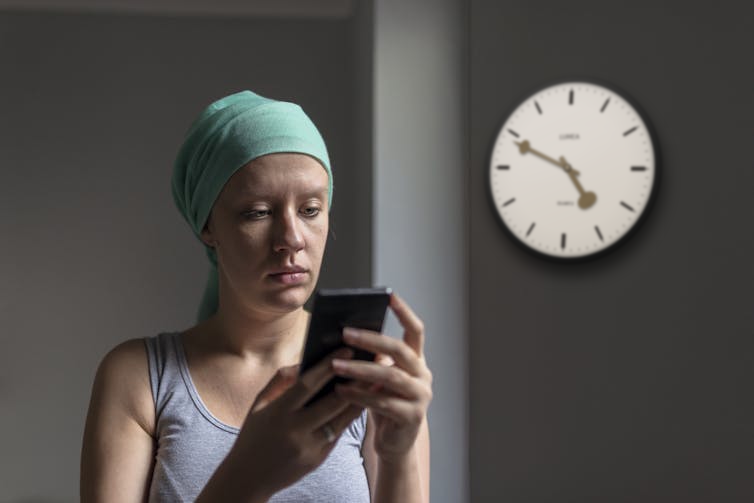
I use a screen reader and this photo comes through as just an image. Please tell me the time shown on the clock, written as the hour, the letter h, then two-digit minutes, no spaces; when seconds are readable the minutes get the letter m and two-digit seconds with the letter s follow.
4h49
